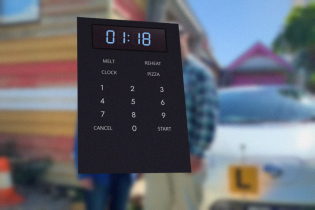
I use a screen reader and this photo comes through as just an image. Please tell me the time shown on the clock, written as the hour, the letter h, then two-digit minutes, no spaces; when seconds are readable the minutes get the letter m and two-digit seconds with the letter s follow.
1h18
